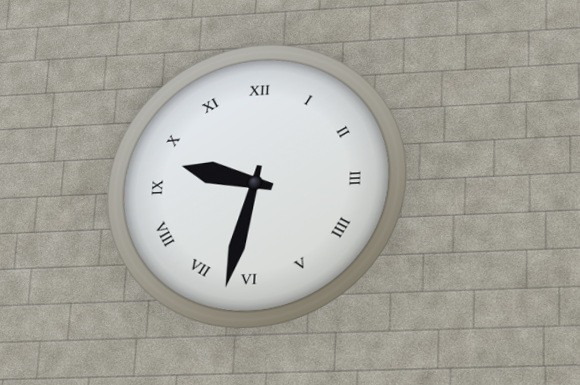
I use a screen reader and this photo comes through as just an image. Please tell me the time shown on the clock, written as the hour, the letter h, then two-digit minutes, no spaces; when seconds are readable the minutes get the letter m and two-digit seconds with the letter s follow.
9h32
